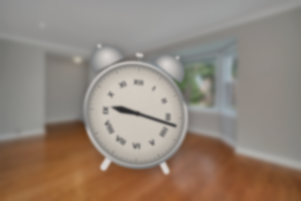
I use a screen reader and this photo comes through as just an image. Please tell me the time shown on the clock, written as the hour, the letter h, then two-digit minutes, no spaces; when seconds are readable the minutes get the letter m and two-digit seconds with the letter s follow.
9h17
